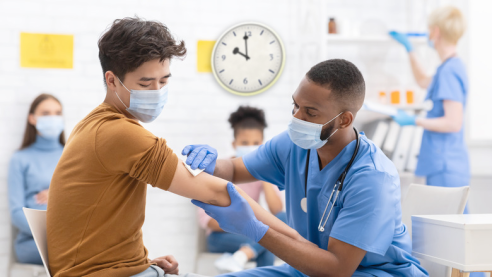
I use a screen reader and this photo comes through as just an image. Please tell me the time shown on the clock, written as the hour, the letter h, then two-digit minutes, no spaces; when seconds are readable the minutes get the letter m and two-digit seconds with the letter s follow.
9h59
